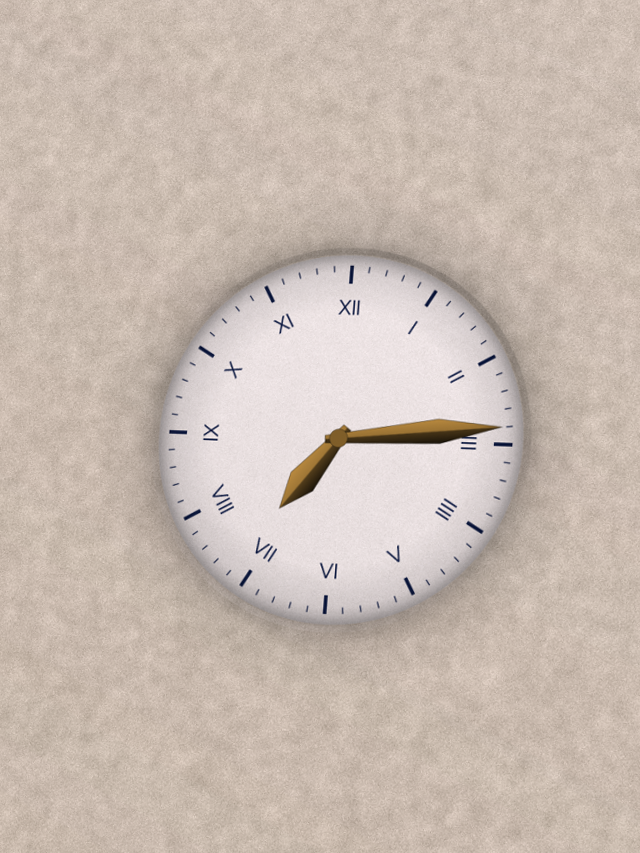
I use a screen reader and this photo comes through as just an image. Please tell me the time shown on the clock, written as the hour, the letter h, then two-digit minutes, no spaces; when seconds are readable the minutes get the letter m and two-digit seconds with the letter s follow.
7h14
